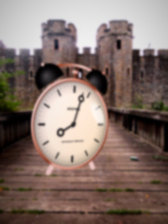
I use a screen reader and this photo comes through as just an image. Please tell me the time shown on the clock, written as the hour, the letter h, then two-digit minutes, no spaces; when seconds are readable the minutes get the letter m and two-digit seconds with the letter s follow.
8h03
